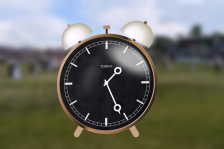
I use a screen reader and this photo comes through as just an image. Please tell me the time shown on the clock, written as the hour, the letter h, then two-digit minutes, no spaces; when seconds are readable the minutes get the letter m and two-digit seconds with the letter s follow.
1h26
